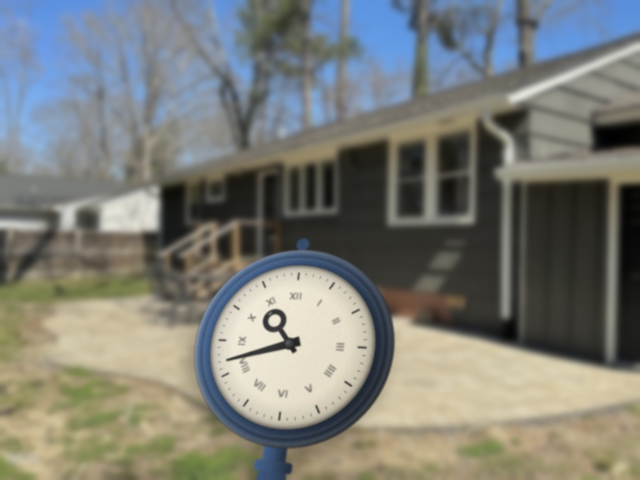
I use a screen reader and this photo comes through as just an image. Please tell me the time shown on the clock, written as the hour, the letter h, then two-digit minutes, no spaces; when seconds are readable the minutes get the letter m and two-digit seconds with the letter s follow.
10h42
